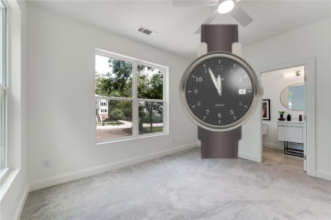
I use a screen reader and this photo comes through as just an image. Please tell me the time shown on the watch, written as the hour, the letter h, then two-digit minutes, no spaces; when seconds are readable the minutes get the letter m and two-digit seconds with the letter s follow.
11h56
